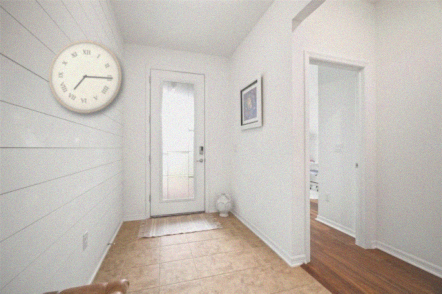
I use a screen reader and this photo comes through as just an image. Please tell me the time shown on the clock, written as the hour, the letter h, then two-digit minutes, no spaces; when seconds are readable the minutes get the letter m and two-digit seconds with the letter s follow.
7h15
